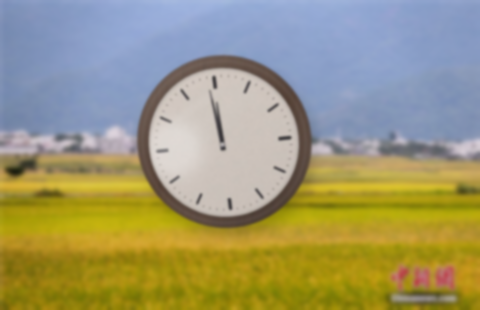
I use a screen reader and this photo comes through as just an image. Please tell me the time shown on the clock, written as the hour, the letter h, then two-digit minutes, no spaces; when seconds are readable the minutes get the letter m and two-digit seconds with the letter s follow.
11h59
